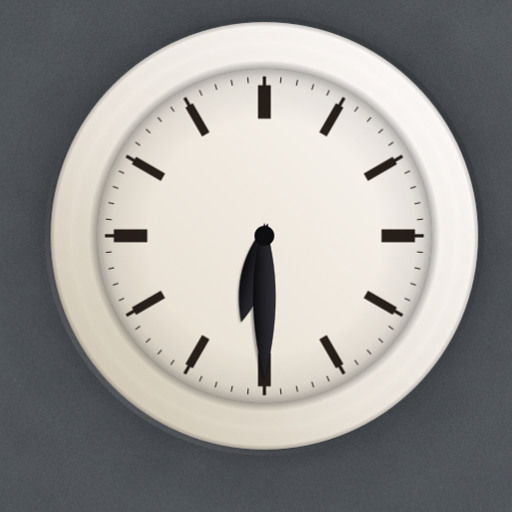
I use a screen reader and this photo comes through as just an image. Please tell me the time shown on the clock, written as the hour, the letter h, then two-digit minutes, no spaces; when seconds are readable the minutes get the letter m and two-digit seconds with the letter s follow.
6h30
